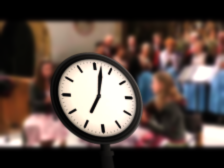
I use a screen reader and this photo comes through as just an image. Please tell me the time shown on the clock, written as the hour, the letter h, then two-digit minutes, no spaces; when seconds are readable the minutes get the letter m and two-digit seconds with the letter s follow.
7h02
